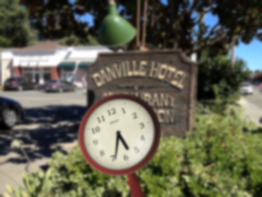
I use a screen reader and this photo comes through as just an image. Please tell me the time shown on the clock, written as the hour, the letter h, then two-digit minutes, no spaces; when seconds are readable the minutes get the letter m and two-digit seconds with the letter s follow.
5h34
